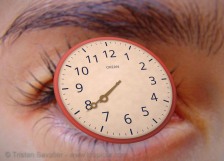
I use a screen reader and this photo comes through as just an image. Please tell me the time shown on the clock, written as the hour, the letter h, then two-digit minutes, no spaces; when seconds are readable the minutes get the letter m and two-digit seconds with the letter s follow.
7h39
